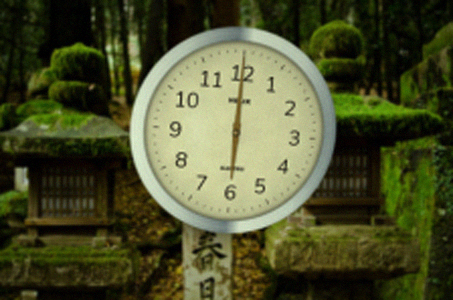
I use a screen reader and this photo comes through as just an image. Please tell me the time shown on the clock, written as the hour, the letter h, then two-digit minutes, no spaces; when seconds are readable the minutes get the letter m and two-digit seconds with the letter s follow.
6h00
